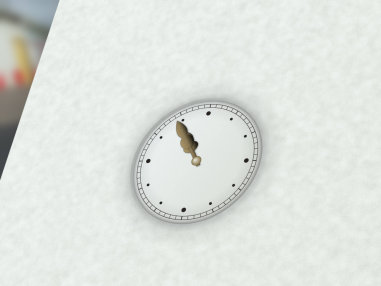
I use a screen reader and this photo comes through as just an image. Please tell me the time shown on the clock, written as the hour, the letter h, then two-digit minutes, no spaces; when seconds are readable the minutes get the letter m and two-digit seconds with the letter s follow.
10h54
